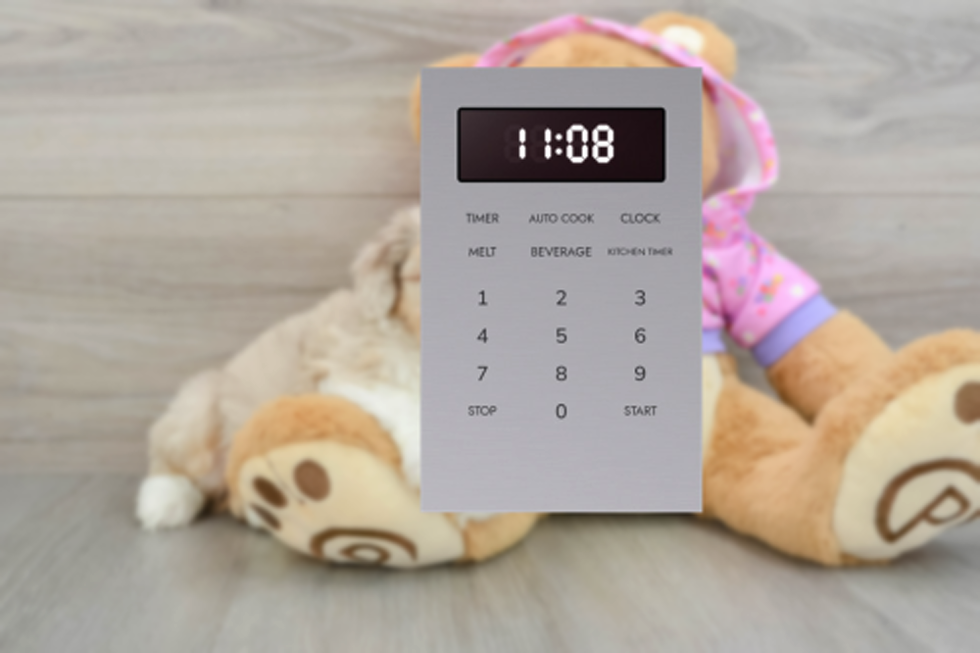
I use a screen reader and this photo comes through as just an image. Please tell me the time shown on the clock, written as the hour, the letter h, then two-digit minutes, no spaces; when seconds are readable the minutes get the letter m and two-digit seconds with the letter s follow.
11h08
